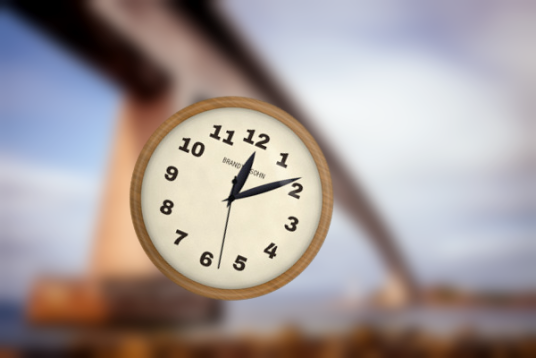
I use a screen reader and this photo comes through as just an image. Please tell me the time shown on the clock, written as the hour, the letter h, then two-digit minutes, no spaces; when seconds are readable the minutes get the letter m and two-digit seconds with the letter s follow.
12h08m28s
